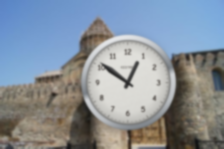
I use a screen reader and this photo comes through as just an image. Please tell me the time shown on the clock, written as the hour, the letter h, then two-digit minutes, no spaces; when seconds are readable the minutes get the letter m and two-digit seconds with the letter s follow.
12h51
